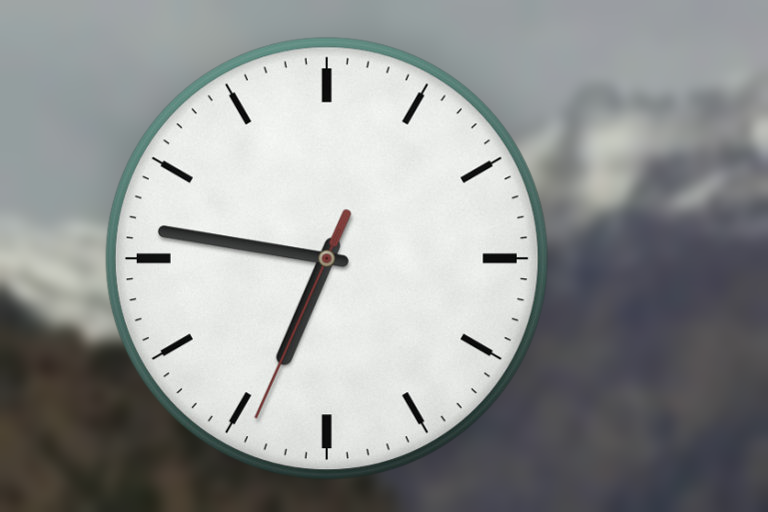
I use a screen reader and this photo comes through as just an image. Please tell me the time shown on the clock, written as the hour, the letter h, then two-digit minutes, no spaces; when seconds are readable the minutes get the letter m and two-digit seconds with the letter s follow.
6h46m34s
